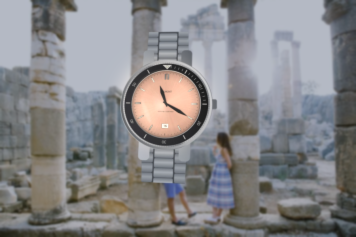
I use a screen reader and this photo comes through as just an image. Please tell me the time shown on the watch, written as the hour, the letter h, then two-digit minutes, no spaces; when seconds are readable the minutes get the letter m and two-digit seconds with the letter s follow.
11h20
